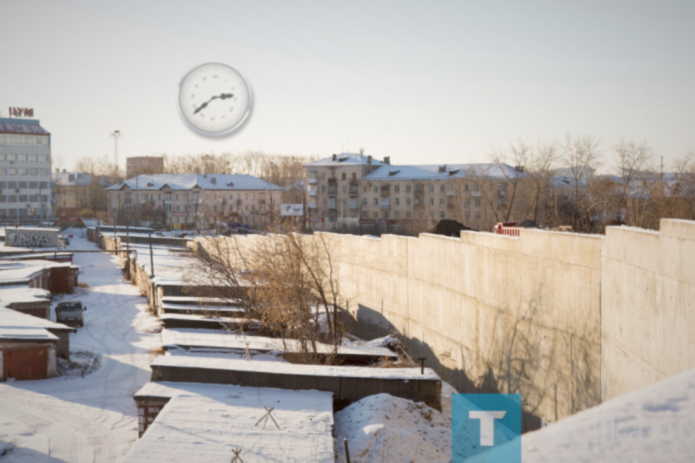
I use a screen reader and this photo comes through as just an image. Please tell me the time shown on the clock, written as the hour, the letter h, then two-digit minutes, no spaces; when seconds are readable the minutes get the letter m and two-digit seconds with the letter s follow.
2h38
